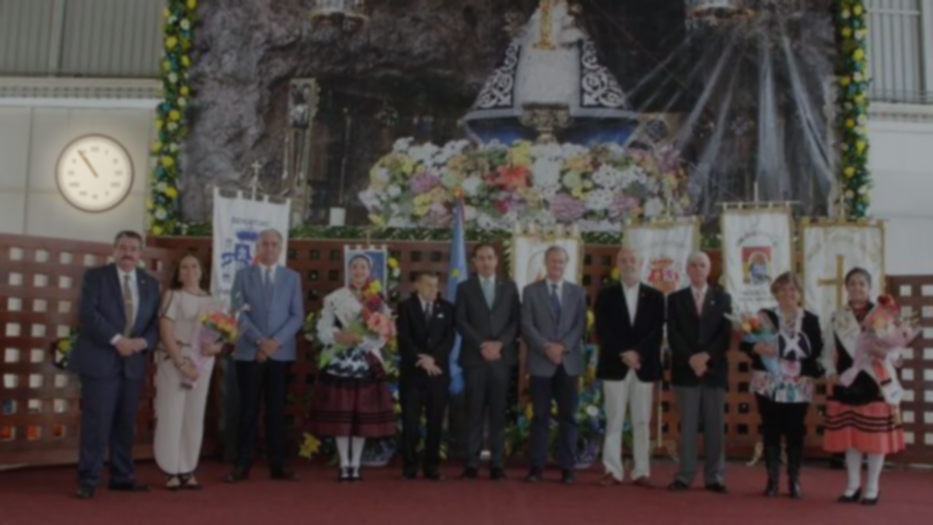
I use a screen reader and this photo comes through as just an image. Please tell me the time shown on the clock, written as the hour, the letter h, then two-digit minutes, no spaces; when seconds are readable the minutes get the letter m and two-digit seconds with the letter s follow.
10h54
